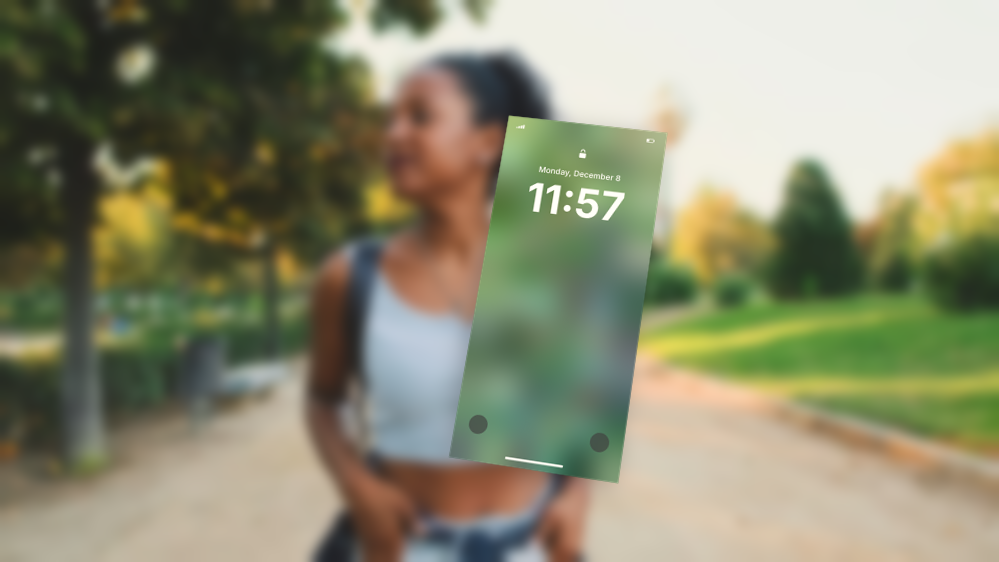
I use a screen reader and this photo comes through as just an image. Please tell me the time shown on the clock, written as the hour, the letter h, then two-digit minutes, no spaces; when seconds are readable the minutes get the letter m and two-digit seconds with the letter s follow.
11h57
